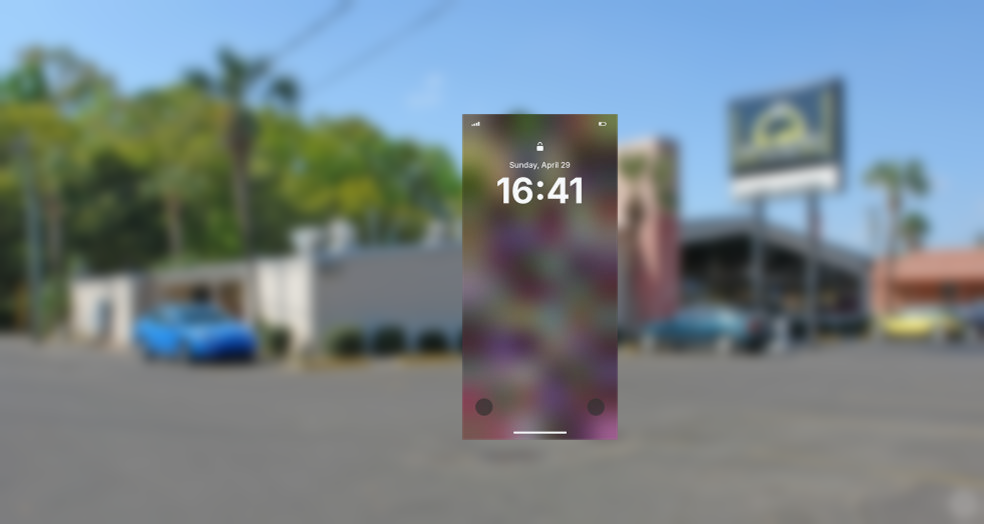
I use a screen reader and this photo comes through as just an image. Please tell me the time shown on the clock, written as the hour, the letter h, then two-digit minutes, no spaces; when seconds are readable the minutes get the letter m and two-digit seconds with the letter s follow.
16h41
